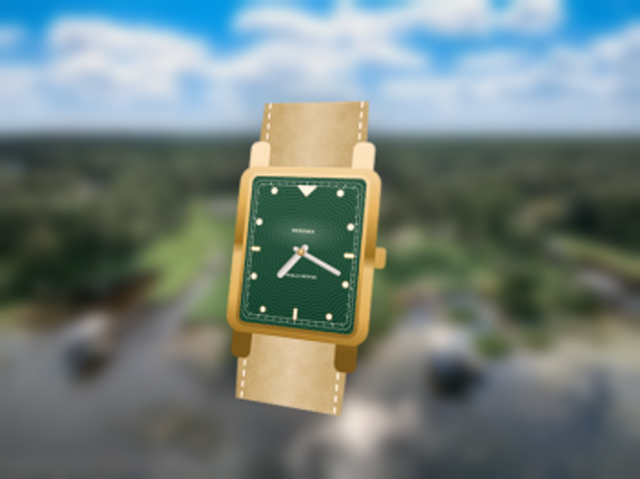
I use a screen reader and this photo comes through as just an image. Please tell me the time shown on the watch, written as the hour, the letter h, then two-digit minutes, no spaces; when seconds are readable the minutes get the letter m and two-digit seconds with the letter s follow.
7h19
